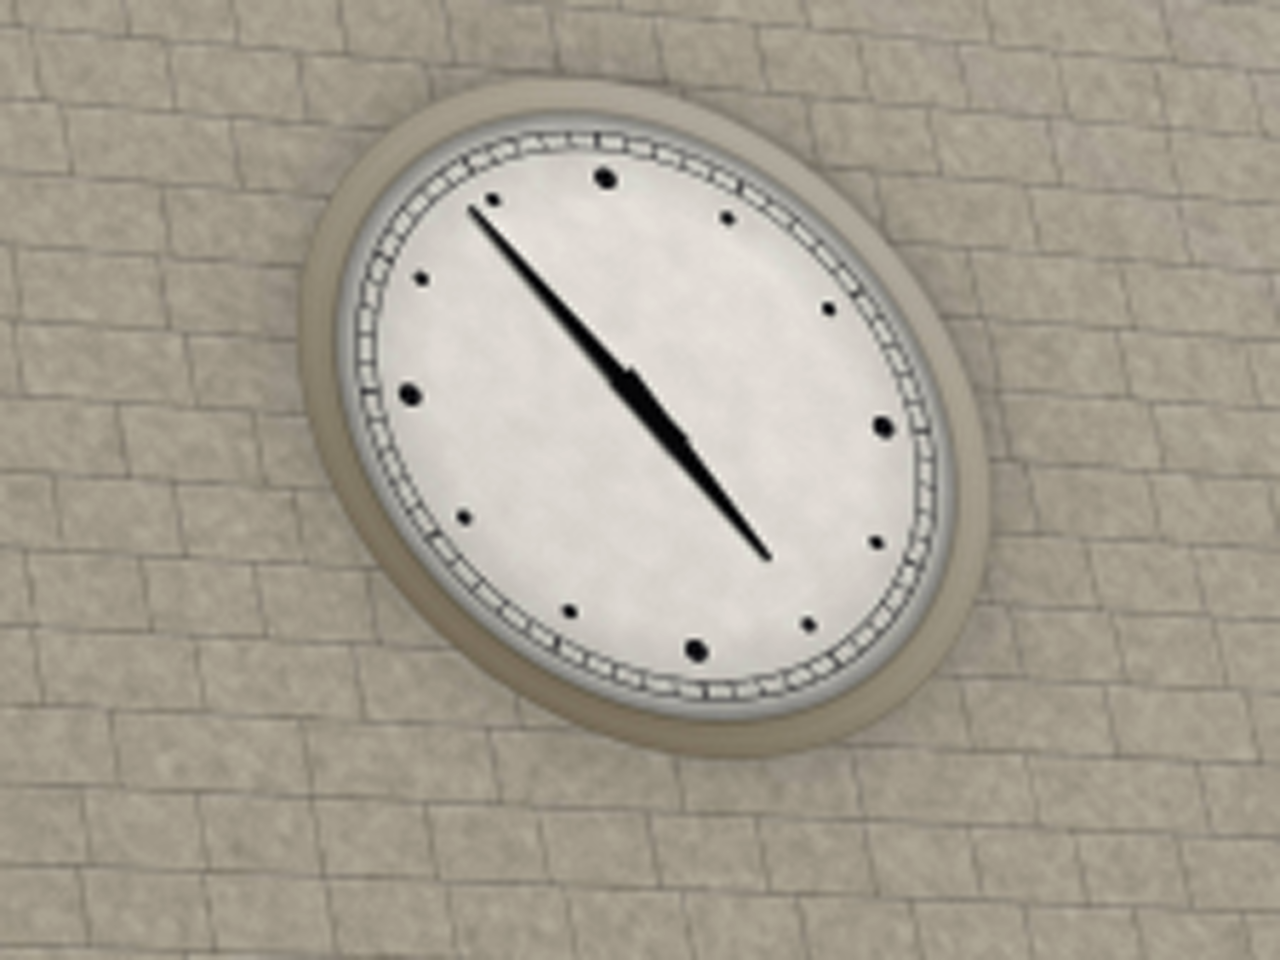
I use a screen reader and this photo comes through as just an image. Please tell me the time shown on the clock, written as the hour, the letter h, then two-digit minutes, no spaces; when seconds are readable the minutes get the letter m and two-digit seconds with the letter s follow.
4h54
